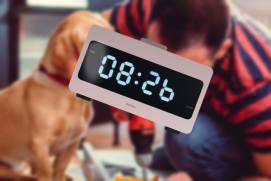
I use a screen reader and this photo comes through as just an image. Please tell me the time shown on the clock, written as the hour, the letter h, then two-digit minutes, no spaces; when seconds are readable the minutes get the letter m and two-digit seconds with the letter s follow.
8h26
